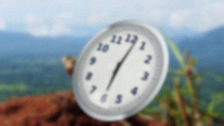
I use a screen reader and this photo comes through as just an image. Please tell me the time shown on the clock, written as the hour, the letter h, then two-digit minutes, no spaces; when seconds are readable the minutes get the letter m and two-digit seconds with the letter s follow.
6h02
